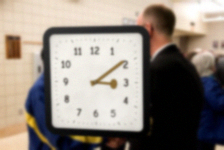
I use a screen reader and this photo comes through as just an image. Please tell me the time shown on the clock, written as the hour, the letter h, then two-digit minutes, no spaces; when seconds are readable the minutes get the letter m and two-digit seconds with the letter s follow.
3h09
